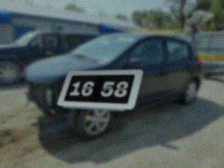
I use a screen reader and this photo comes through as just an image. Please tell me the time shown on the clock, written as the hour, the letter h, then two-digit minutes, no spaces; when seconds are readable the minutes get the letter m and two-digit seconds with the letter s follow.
16h58
